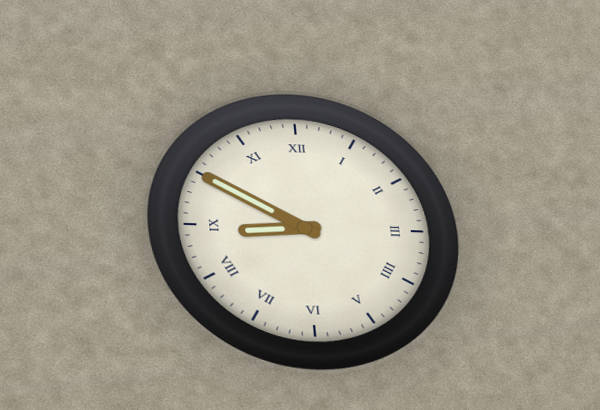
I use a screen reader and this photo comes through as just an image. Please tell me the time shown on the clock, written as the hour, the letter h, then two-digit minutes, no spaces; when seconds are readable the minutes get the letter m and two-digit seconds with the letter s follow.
8h50
